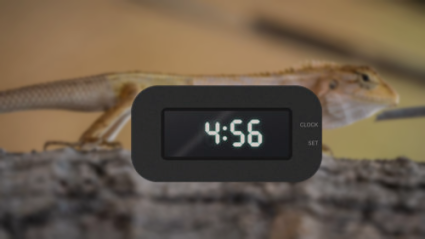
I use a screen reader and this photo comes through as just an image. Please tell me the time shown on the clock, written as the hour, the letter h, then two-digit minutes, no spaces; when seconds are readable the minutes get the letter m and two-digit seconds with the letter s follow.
4h56
